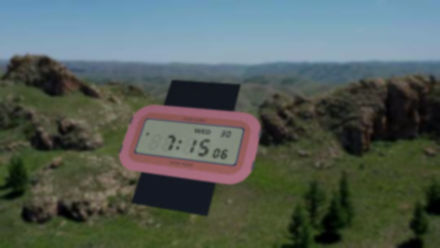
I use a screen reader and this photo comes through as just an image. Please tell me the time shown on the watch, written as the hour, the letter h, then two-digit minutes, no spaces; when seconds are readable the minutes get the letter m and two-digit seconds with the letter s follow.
7h15
